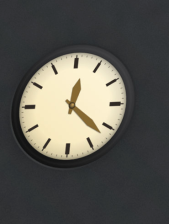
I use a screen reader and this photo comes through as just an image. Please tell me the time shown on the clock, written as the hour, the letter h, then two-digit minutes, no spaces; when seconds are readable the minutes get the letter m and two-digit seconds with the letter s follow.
12h22
